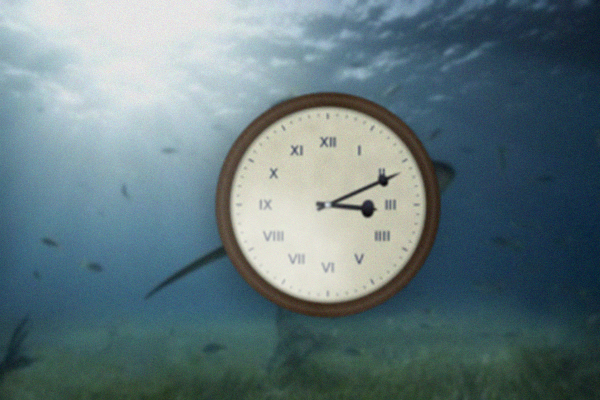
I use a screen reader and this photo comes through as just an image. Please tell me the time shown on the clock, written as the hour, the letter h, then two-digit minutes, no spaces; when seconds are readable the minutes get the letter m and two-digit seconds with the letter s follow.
3h11
